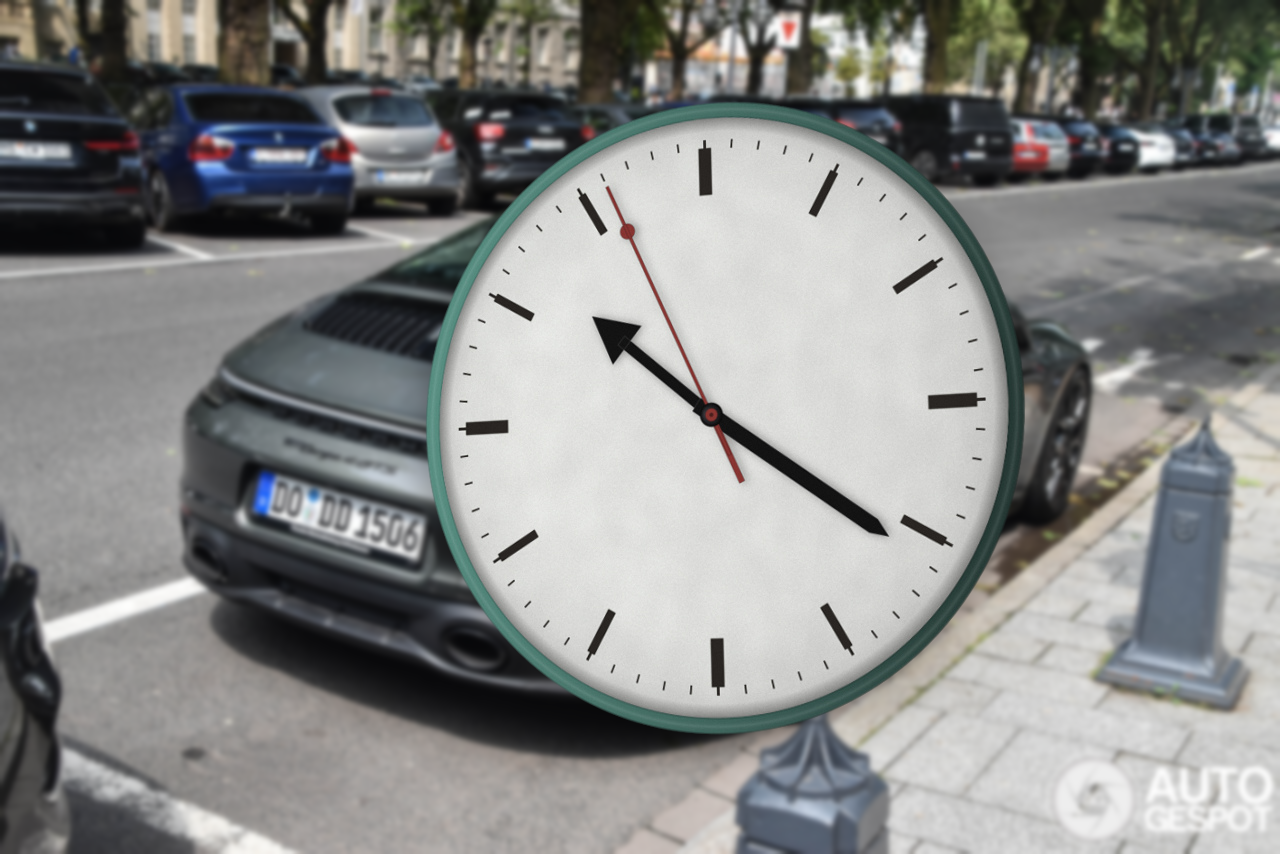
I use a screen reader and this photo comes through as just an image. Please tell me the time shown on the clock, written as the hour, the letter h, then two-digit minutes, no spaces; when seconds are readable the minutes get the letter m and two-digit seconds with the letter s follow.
10h20m56s
